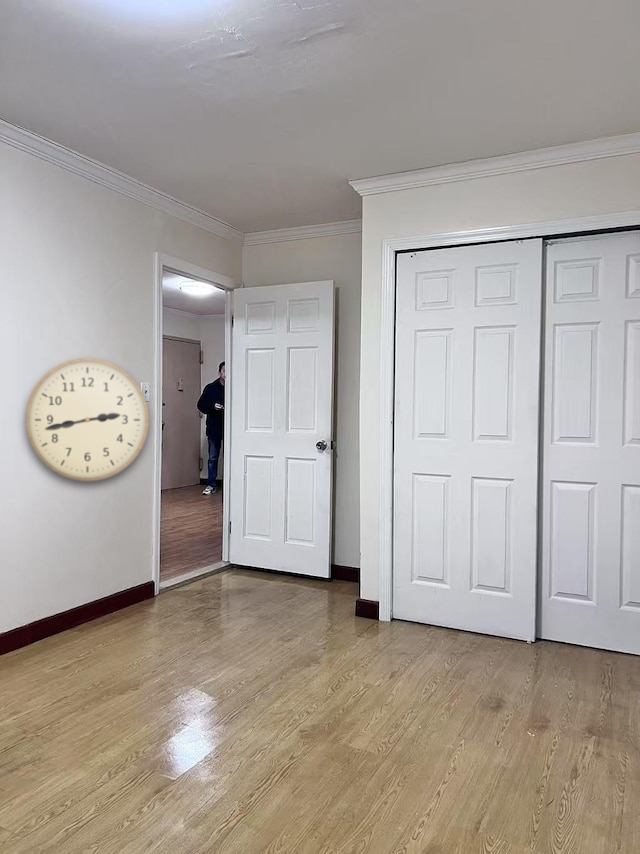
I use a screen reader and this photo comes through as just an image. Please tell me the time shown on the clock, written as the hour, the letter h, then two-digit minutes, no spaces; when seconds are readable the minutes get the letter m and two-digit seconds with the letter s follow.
2h43
